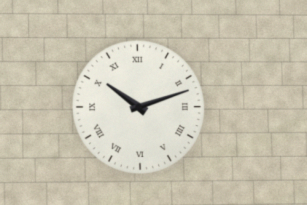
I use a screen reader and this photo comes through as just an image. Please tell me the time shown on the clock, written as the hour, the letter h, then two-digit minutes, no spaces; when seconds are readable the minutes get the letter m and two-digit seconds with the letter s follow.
10h12
